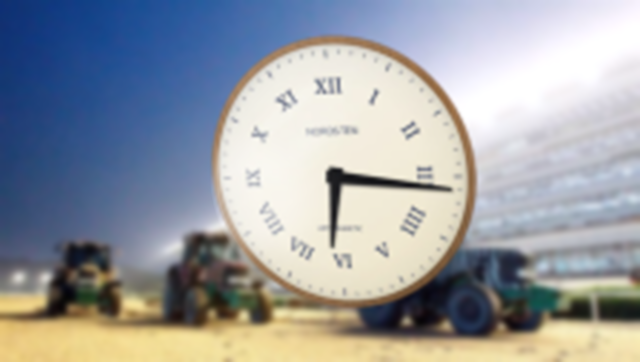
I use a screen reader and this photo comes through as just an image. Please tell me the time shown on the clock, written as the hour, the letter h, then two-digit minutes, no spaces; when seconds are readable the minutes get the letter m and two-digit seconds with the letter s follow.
6h16
